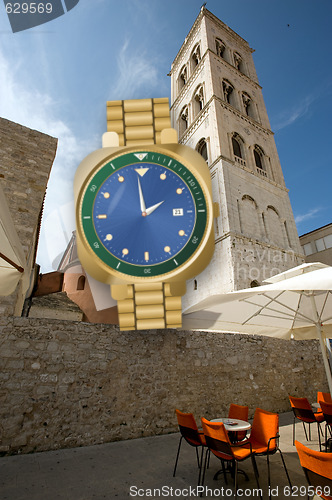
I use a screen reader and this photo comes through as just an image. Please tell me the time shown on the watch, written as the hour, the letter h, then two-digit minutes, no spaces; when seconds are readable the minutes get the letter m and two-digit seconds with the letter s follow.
1h59
